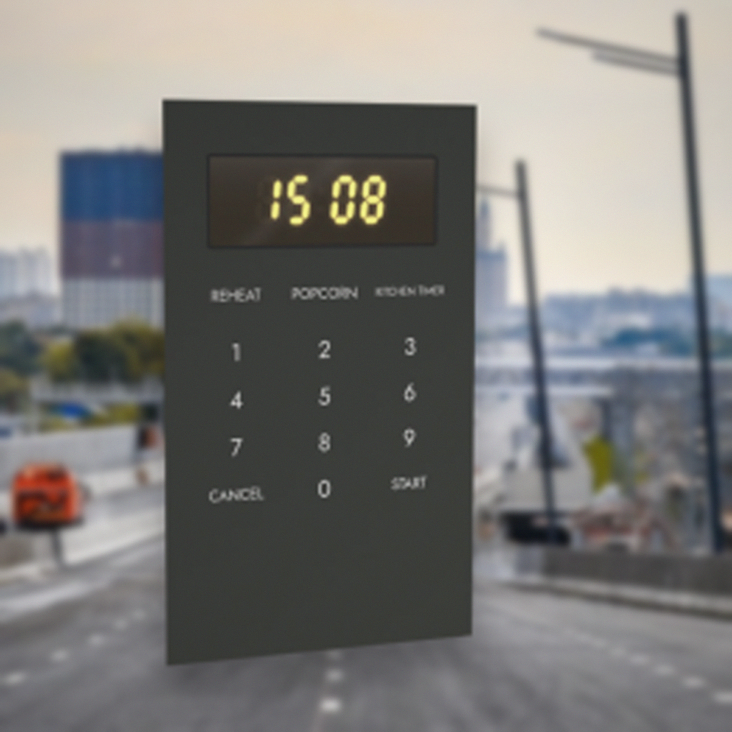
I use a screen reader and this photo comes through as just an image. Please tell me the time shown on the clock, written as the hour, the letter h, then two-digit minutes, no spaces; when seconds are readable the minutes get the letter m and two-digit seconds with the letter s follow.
15h08
